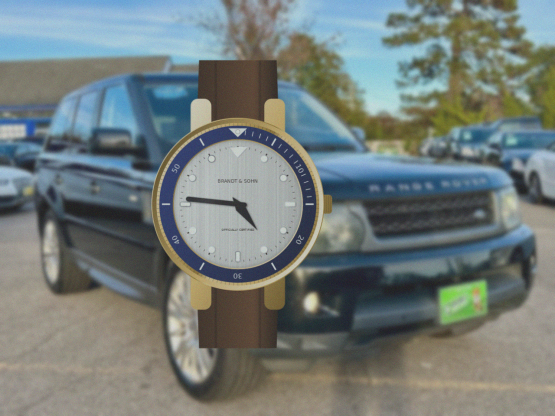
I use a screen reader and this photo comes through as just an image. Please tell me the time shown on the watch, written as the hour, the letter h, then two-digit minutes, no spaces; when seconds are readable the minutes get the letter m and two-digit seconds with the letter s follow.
4h46
